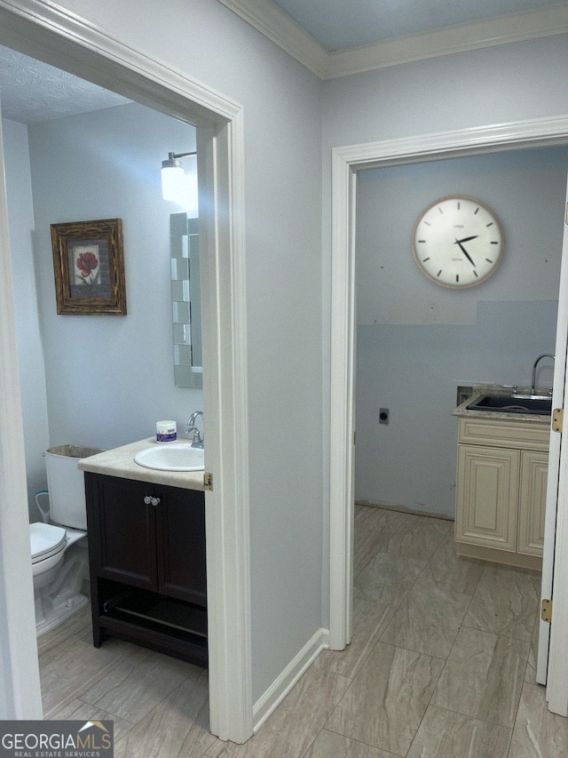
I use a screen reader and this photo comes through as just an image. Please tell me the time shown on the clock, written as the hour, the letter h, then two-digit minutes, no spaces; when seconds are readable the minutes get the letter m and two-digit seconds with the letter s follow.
2h24
